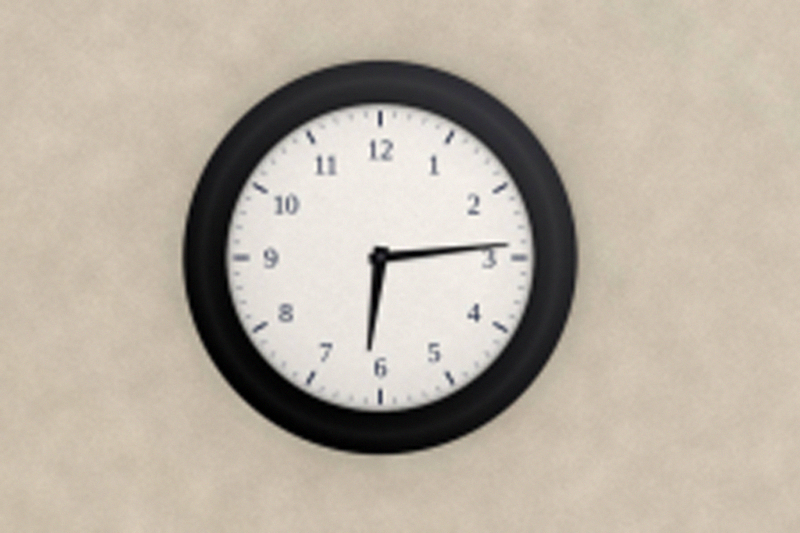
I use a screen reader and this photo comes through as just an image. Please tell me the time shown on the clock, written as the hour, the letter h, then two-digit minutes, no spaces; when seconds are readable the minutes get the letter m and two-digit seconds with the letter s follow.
6h14
